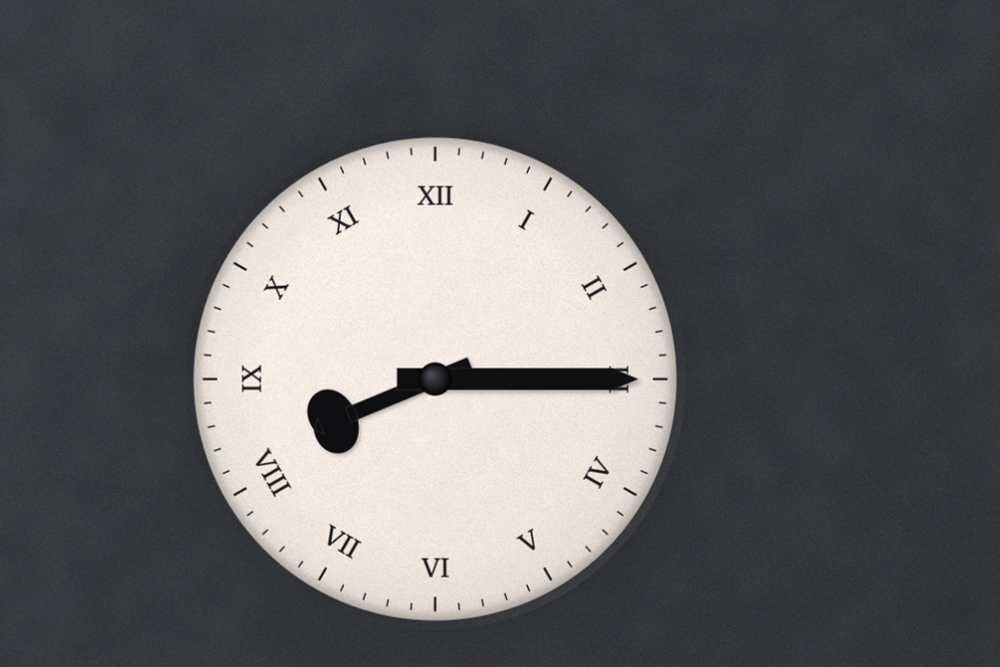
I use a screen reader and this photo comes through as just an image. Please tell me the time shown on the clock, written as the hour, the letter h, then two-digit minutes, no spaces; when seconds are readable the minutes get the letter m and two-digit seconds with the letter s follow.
8h15
